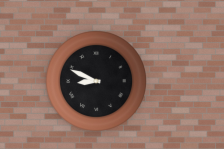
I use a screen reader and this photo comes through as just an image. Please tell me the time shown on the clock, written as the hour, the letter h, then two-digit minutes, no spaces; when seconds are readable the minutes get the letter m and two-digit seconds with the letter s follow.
8h49
